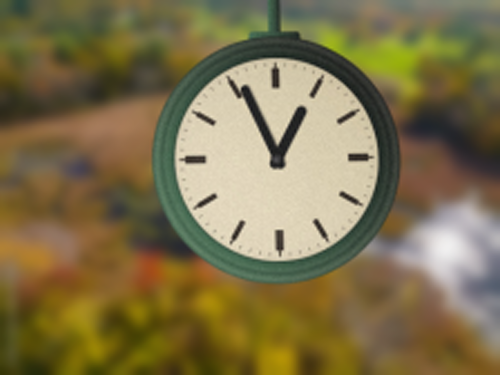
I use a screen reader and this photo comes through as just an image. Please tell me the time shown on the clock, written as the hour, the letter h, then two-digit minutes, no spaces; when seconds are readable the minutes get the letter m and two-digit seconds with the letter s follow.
12h56
